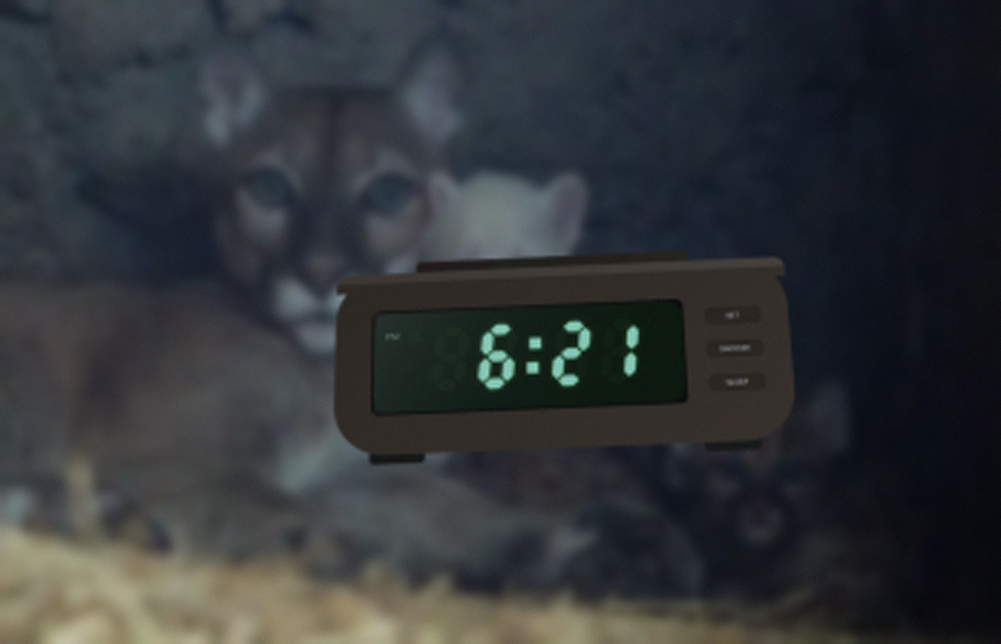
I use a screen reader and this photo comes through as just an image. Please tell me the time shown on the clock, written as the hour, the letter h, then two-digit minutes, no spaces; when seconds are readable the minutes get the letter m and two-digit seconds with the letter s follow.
6h21
